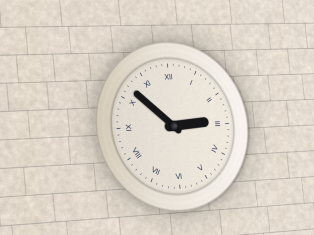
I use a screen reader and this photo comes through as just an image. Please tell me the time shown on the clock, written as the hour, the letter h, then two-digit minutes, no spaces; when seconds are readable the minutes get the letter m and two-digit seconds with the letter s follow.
2h52
